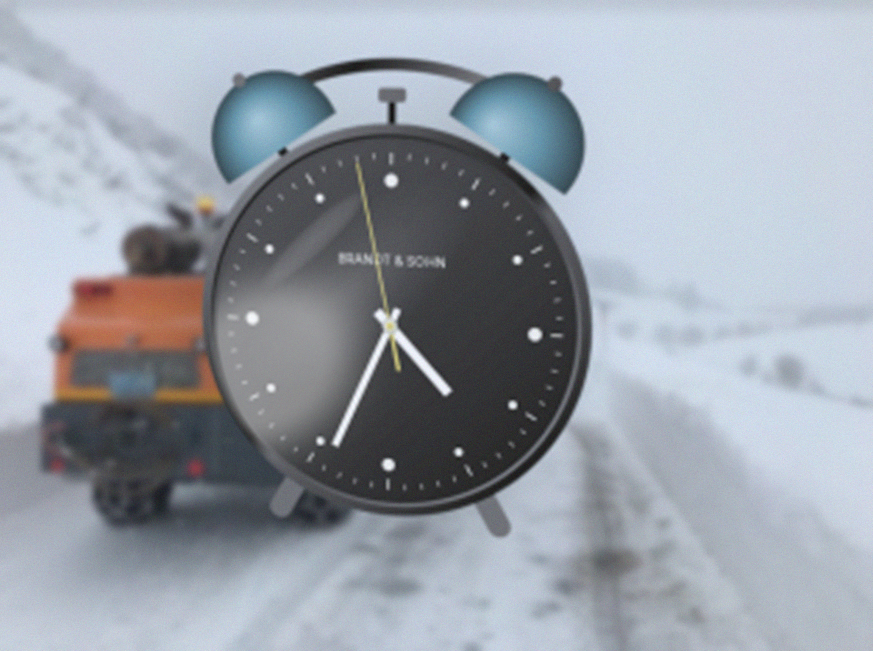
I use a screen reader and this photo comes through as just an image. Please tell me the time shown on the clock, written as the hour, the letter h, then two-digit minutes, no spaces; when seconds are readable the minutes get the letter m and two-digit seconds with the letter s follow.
4h33m58s
